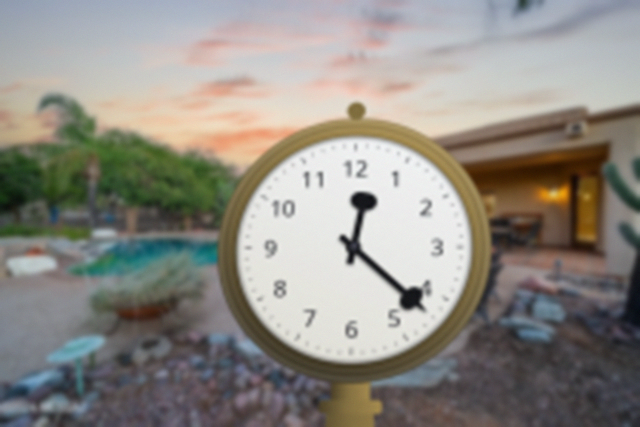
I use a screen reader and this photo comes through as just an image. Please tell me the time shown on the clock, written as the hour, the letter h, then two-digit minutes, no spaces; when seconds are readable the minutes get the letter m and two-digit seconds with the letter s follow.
12h22
